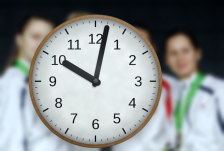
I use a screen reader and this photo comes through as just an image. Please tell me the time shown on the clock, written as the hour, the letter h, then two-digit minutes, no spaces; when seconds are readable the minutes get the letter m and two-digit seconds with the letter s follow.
10h02
